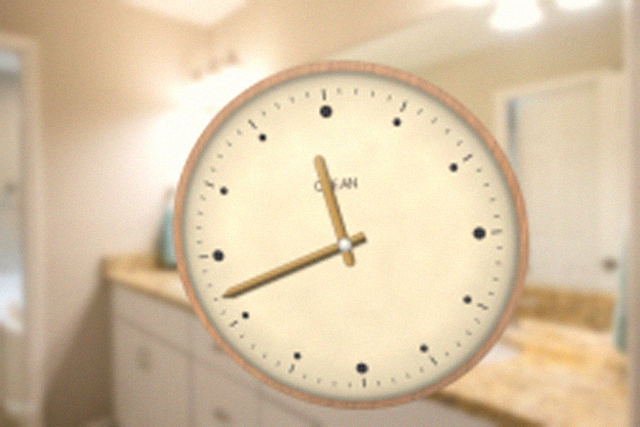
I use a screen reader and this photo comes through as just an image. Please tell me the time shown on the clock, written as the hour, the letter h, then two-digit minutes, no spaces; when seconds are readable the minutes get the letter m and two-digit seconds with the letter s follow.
11h42
